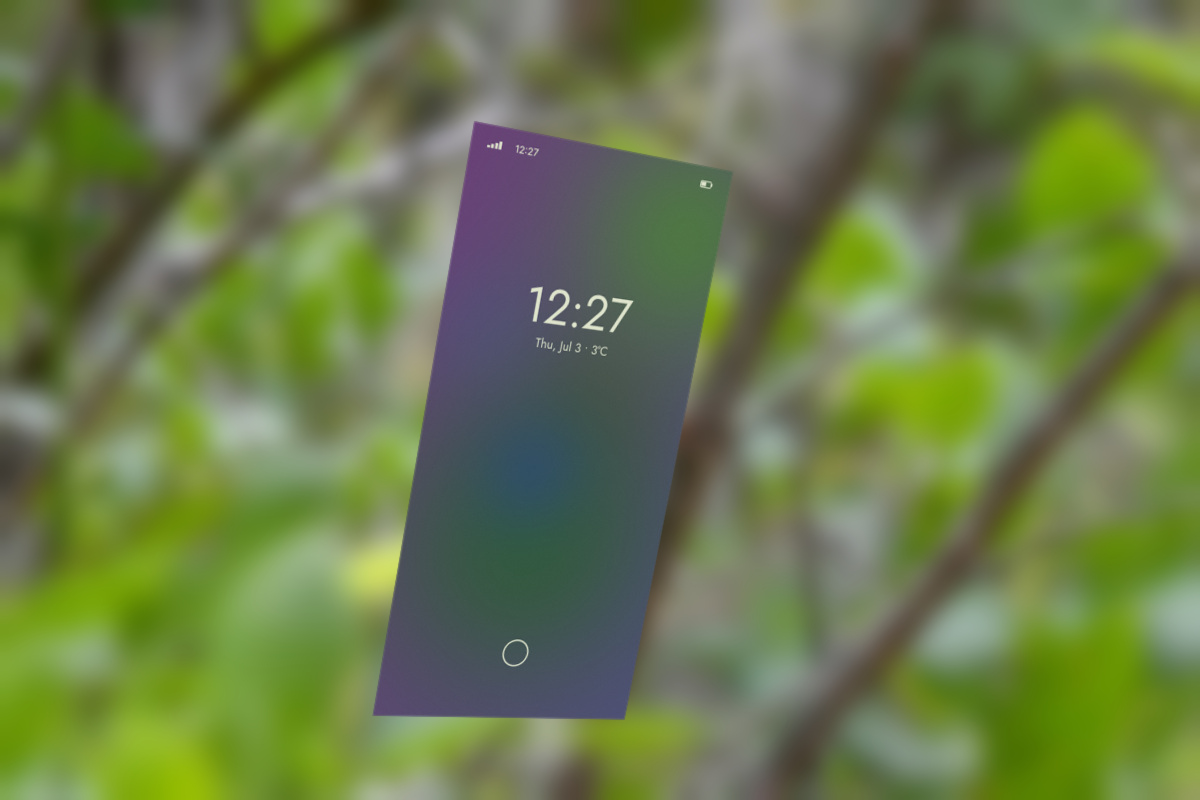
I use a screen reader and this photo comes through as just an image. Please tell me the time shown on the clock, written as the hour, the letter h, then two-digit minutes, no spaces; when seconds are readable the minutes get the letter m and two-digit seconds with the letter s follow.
12h27
